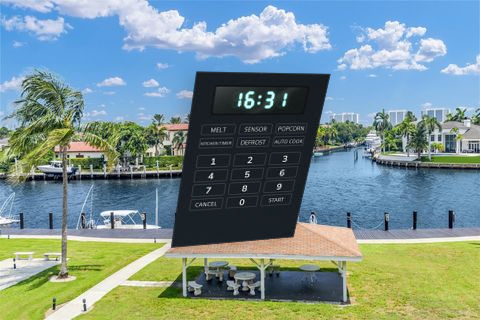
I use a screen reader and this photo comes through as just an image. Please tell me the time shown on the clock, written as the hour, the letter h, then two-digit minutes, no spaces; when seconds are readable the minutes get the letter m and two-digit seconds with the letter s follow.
16h31
